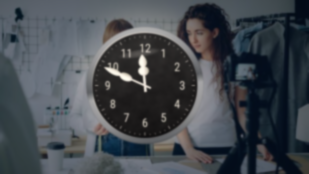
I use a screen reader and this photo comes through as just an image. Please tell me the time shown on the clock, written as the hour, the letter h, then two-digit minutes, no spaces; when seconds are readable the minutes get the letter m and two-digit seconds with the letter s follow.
11h49
